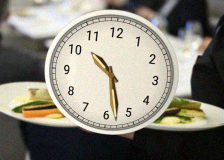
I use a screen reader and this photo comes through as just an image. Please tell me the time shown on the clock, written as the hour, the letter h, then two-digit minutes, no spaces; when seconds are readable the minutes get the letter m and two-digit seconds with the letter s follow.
10h28
